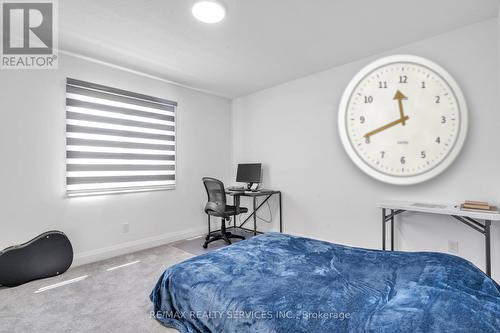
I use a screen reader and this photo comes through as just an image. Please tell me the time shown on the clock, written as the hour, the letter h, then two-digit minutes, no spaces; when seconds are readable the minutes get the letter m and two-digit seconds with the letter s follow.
11h41
